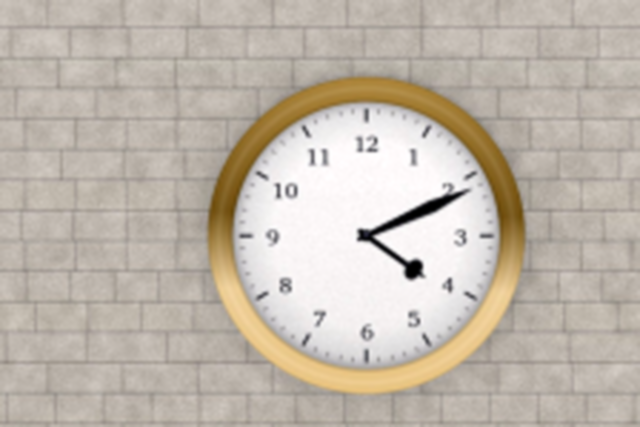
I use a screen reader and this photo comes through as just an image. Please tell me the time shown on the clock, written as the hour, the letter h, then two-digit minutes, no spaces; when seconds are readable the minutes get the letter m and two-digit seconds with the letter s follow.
4h11
